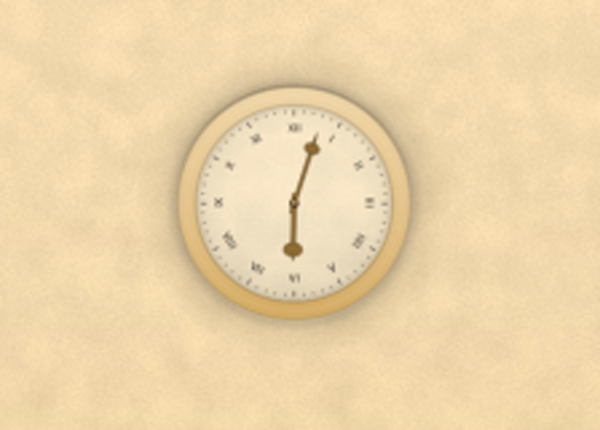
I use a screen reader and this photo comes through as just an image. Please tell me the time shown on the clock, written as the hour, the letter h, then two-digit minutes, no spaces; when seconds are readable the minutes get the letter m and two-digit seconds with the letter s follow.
6h03
